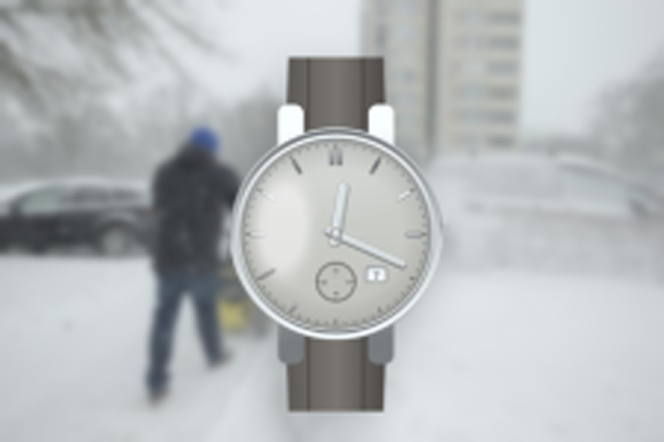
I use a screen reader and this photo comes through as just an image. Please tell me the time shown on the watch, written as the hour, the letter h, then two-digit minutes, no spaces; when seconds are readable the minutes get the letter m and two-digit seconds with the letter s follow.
12h19
